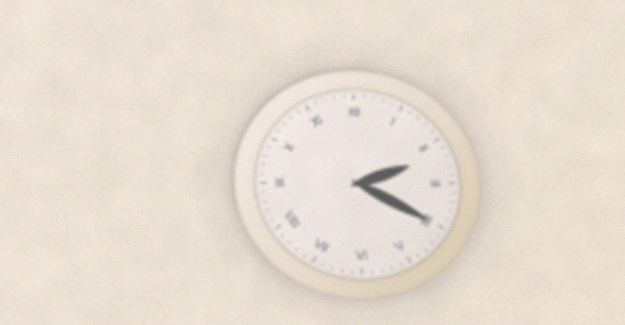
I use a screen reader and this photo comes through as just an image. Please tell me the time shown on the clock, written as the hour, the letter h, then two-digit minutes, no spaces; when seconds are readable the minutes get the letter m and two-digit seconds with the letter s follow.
2h20
